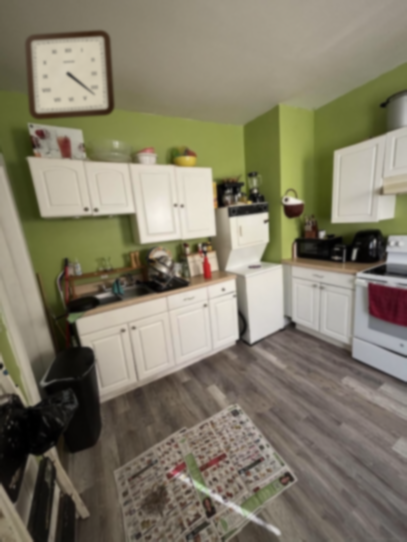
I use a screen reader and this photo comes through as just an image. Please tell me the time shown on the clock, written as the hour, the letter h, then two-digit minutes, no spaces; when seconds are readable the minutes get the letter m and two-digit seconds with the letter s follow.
4h22
